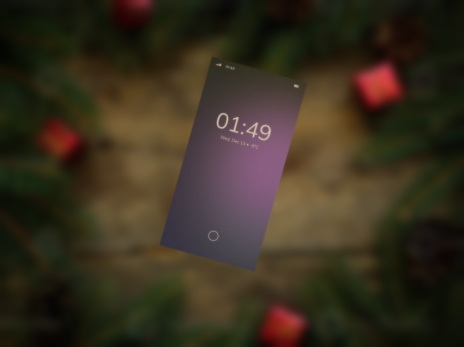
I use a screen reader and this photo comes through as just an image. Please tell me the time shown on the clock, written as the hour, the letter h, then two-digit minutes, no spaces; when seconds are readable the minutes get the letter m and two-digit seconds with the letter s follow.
1h49
